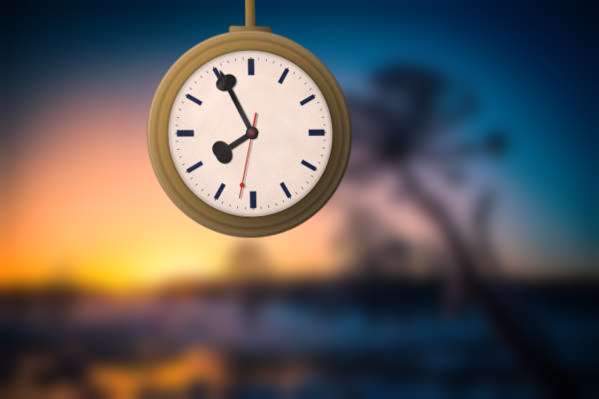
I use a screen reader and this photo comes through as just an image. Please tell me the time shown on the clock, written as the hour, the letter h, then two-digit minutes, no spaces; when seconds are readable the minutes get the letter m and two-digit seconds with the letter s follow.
7h55m32s
